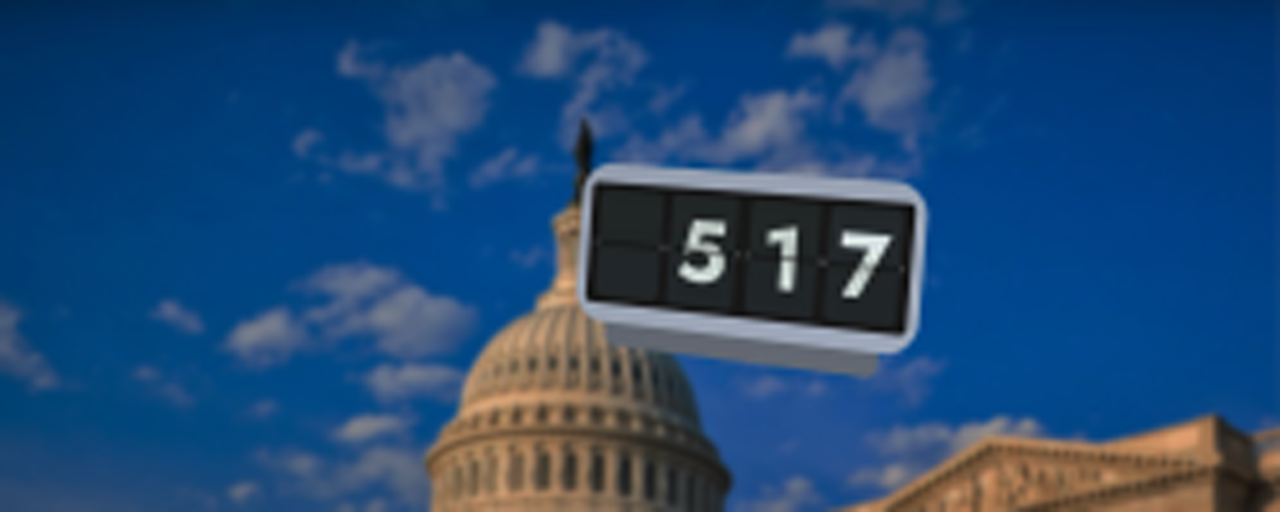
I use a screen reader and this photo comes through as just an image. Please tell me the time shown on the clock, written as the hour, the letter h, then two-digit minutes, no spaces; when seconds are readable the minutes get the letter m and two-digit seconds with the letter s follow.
5h17
